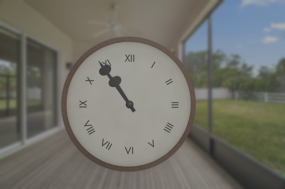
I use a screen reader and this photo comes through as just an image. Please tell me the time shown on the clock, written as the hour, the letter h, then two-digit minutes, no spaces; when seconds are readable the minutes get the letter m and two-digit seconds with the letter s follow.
10h54
